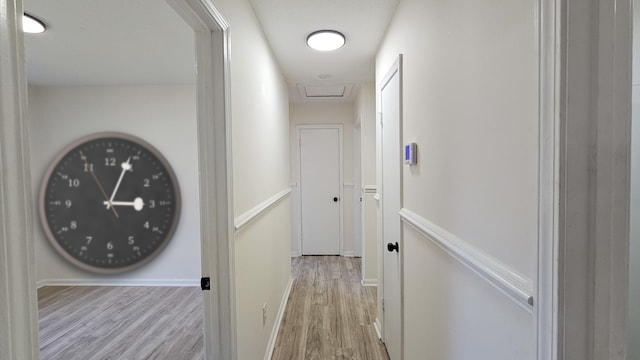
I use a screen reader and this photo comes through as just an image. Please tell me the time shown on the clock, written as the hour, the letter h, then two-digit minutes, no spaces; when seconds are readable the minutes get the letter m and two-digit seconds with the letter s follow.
3h03m55s
